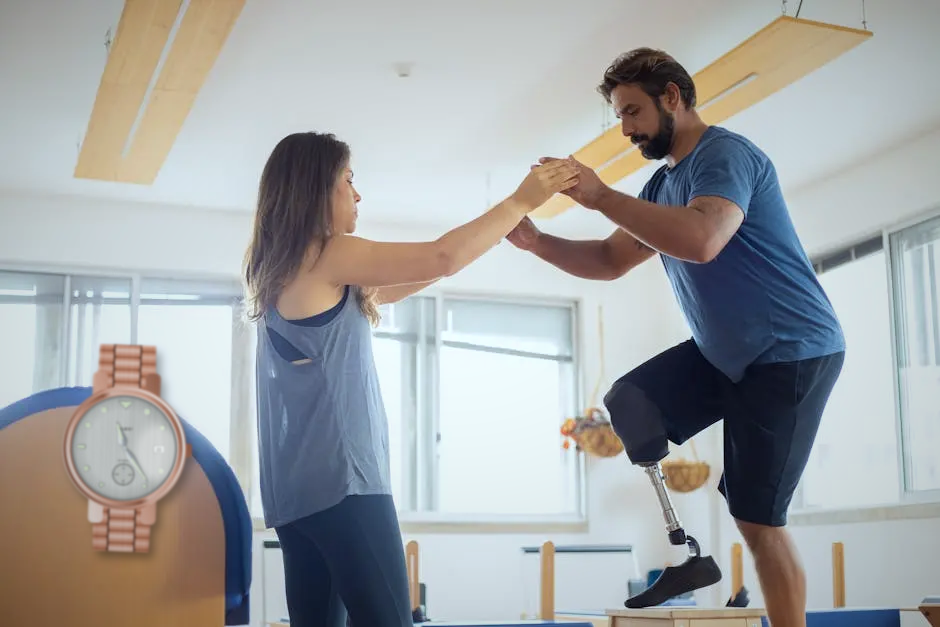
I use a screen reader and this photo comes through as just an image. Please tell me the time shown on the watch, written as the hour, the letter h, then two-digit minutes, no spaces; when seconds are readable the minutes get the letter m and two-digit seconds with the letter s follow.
11h24
